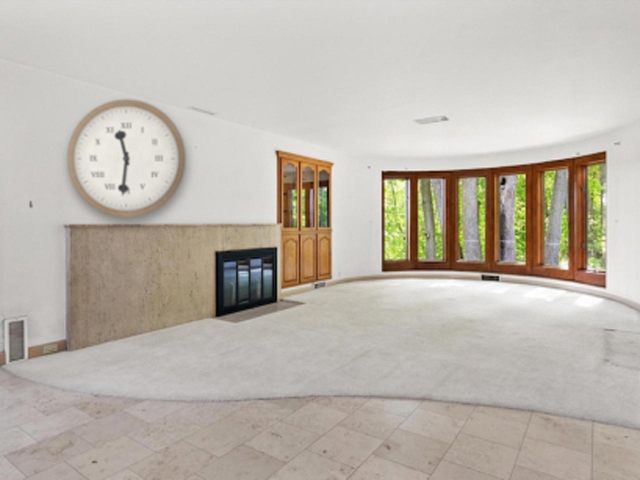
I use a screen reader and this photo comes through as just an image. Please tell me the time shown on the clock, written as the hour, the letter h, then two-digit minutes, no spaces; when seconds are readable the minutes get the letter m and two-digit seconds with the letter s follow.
11h31
